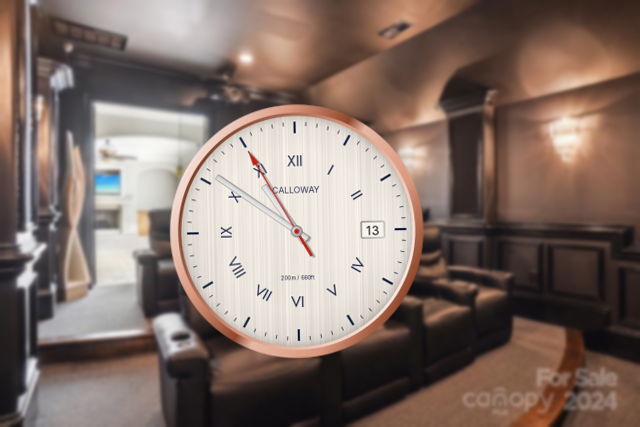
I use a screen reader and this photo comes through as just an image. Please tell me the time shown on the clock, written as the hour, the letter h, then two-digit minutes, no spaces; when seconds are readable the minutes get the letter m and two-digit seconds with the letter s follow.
10h50m55s
